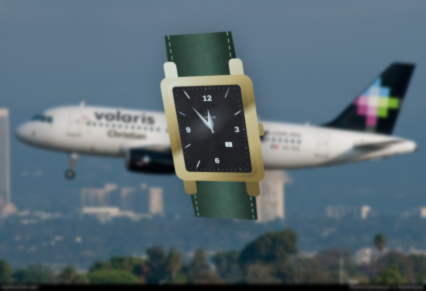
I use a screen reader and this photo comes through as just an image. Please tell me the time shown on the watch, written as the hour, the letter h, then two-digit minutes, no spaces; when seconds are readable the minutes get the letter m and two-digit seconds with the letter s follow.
11h54
